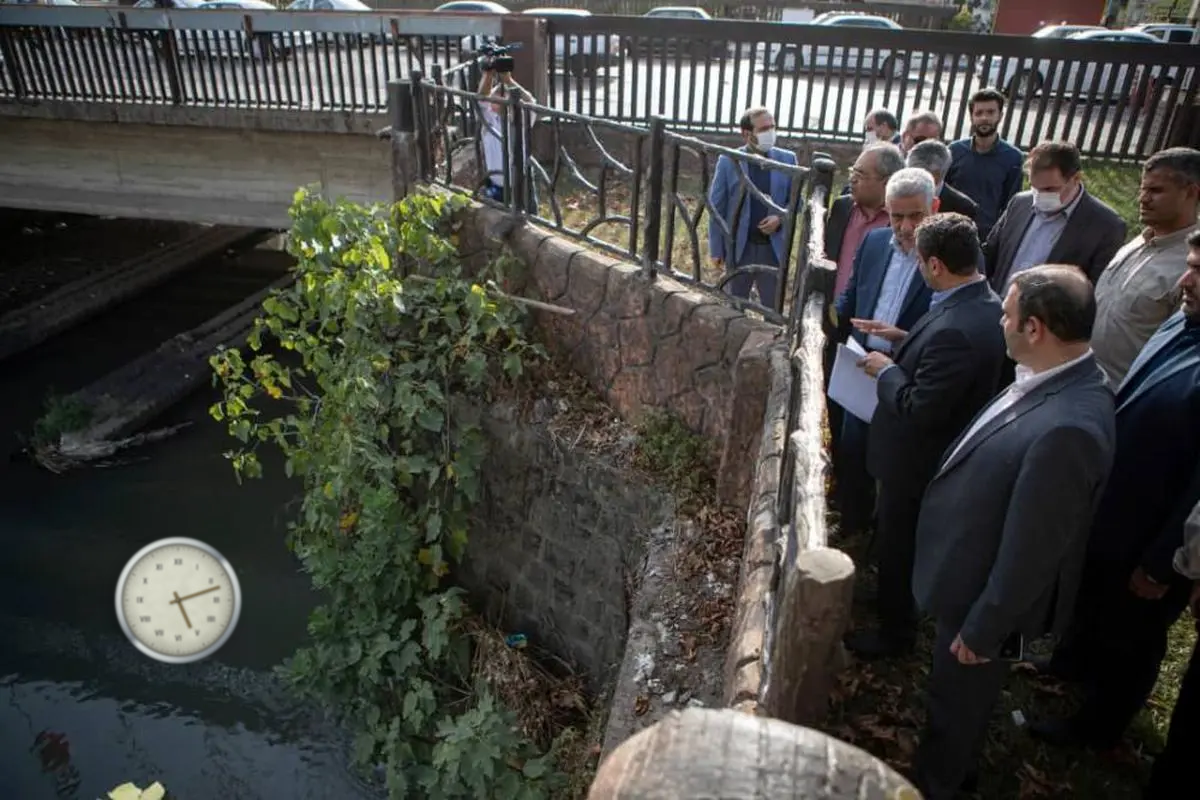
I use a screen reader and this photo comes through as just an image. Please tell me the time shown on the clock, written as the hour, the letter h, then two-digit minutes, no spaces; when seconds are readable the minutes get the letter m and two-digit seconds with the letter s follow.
5h12
